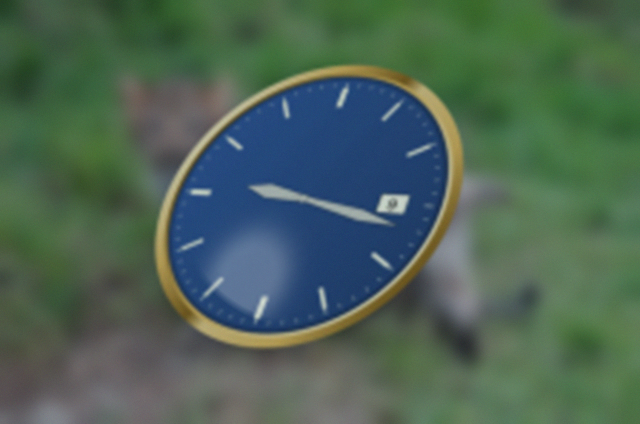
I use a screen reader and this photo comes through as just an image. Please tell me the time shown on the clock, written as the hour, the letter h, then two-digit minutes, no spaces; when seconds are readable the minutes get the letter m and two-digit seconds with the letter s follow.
9h17
